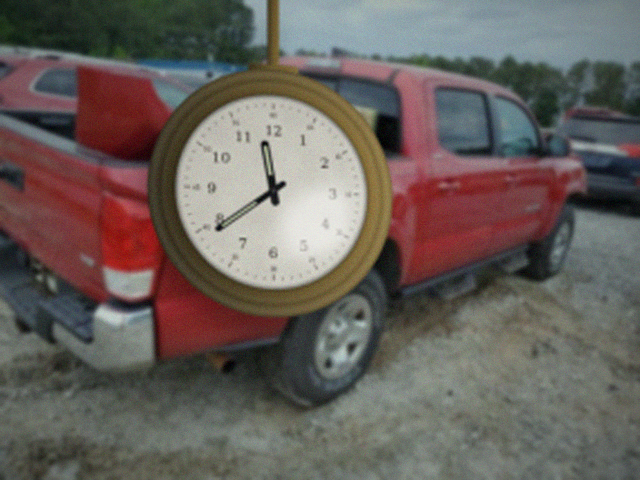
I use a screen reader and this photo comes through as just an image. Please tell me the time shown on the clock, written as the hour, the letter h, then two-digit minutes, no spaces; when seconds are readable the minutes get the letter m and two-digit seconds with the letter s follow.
11h39
